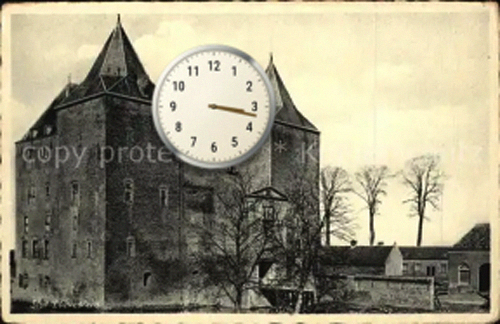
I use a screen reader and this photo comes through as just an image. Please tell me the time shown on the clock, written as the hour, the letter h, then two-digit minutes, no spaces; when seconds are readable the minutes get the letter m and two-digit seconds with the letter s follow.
3h17
